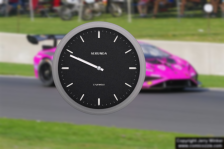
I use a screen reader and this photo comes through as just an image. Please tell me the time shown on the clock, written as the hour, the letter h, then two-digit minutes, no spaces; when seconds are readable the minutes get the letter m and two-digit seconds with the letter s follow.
9h49
